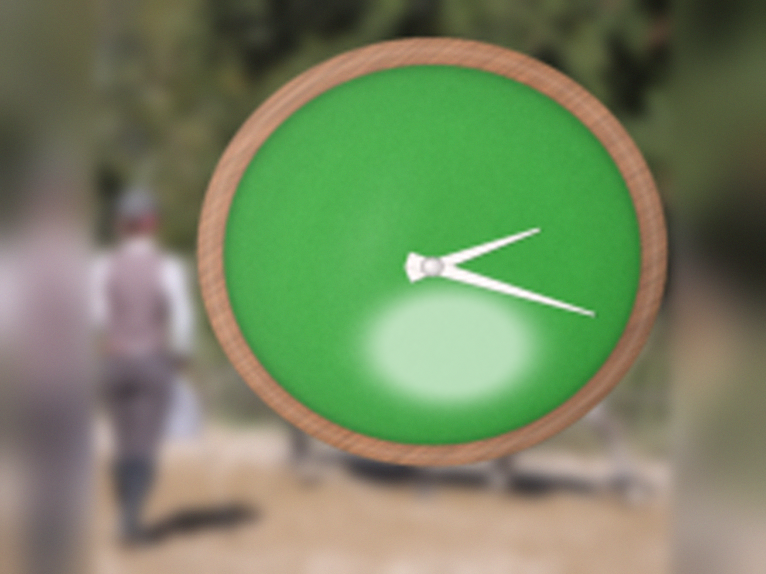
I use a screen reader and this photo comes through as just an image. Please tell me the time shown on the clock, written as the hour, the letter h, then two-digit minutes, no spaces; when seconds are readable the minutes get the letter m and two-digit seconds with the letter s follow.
2h18
